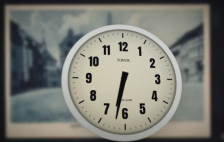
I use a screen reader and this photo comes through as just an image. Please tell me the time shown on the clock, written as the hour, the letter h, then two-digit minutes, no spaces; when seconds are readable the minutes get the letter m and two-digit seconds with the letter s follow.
6h32
